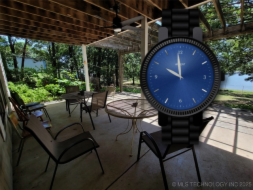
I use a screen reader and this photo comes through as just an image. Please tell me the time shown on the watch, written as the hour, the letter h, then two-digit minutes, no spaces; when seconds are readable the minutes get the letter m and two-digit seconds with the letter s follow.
9h59
